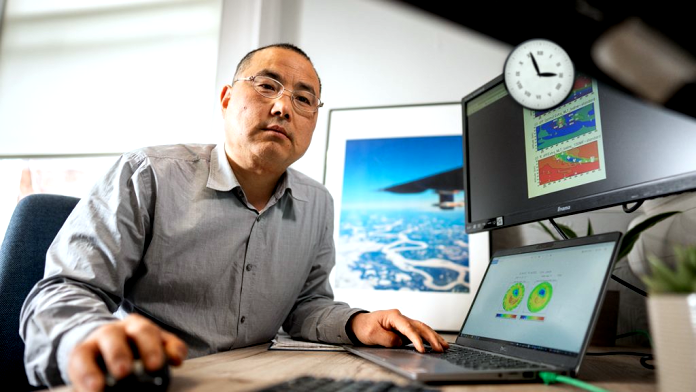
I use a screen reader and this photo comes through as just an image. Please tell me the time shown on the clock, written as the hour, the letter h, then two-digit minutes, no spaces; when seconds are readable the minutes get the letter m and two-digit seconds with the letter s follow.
2h56
